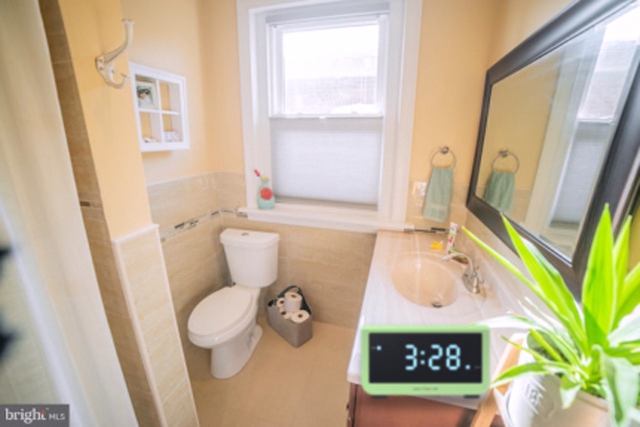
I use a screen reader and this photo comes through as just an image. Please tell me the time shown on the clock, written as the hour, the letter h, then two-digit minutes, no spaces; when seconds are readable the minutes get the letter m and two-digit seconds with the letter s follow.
3h28
